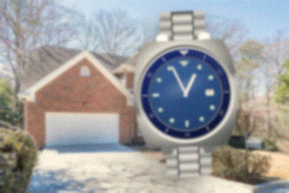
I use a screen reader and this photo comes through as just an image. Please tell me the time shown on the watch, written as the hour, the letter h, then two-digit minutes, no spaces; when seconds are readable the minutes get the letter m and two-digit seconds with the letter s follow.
12h56
